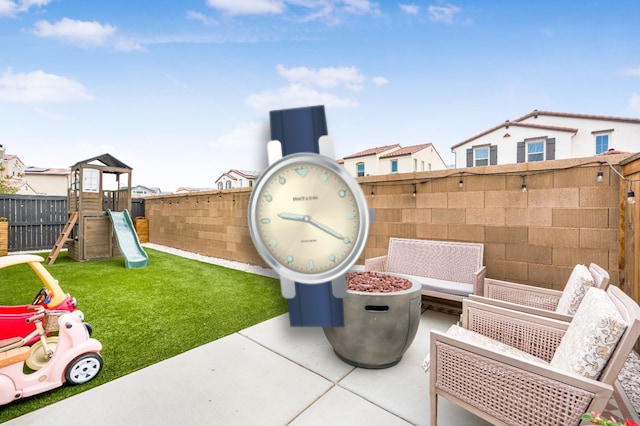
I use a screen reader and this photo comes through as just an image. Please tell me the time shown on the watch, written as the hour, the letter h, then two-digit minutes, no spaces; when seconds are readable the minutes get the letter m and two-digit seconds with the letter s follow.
9h20
